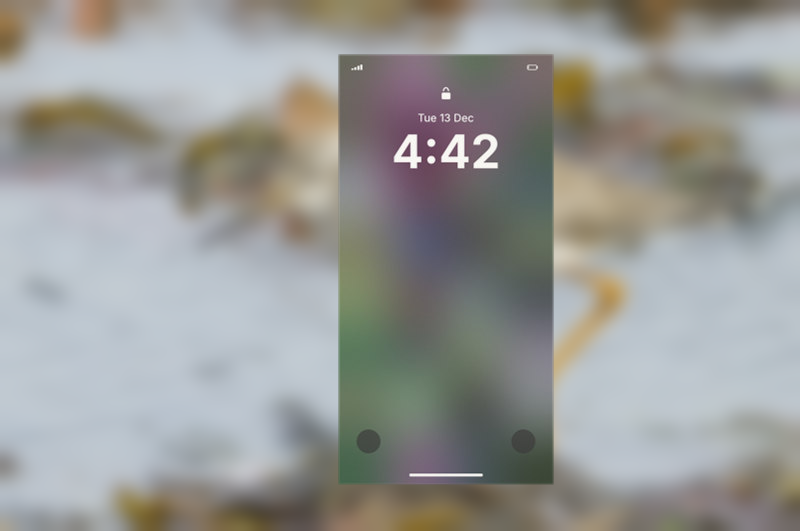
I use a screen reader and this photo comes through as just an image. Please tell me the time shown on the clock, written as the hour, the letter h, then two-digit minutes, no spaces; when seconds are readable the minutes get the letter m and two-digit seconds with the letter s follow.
4h42
